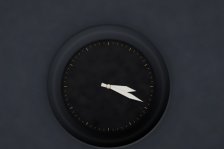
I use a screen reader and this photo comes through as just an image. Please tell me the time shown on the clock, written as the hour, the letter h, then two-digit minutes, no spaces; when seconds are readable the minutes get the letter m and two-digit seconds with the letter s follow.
3h19
